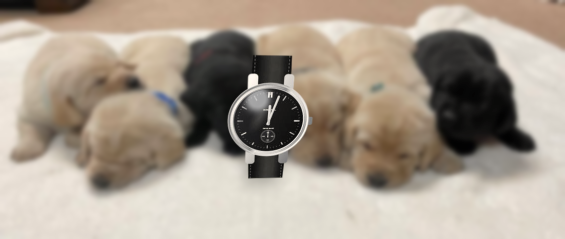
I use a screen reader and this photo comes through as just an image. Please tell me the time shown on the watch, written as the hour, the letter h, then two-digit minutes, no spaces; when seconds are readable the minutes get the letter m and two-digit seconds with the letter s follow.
12h03
